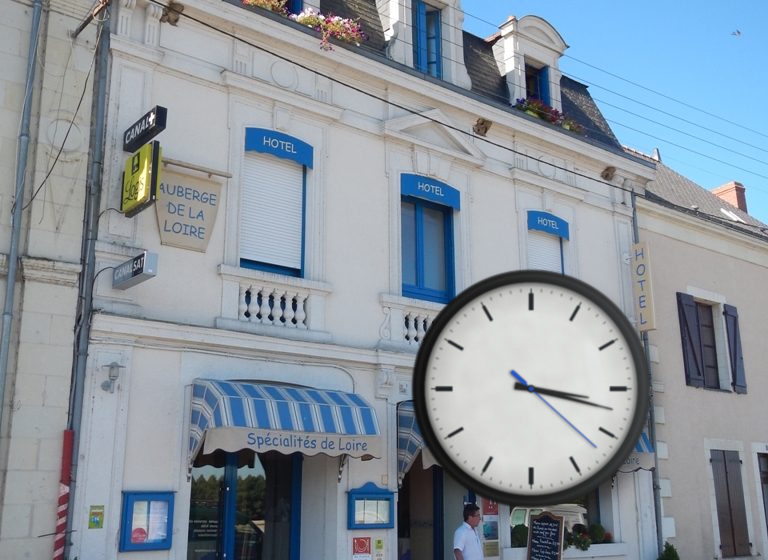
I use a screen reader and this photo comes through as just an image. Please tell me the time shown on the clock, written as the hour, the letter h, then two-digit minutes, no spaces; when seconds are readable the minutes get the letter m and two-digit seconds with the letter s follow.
3h17m22s
